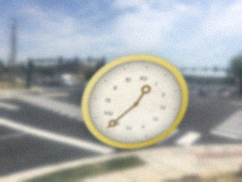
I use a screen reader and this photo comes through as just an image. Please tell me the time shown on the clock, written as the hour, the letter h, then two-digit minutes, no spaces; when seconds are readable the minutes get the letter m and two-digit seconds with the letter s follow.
12h36
